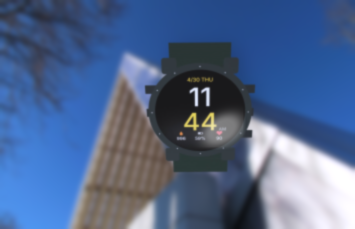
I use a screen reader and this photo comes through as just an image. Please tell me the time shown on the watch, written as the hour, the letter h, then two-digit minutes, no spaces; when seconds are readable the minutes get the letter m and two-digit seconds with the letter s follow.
11h44
